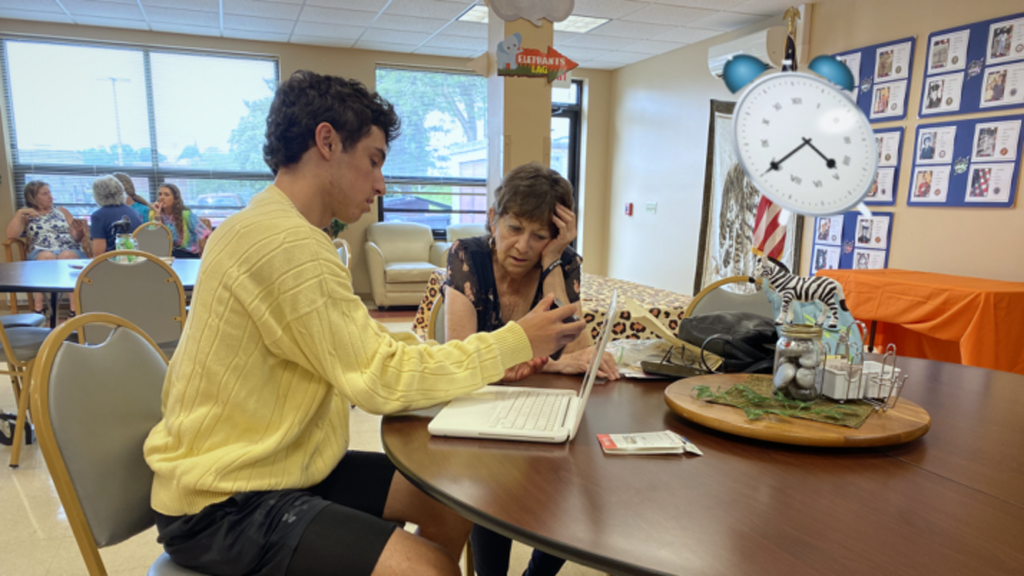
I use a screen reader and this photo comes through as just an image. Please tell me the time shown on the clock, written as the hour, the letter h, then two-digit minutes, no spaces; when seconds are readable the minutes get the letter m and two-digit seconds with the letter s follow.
4h40
